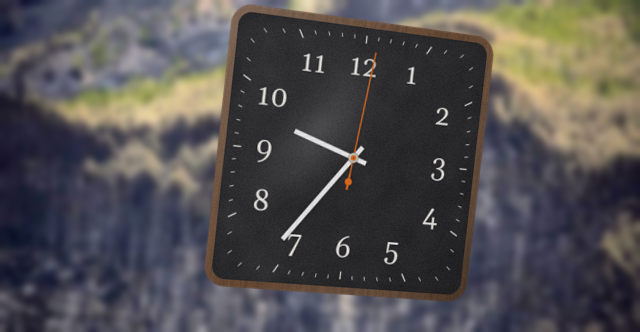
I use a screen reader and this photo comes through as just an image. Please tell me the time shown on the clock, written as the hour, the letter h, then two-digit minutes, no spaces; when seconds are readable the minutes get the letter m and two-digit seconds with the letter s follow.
9h36m01s
